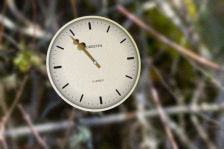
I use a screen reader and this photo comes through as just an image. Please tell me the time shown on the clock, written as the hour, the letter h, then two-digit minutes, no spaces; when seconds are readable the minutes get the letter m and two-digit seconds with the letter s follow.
10h54
